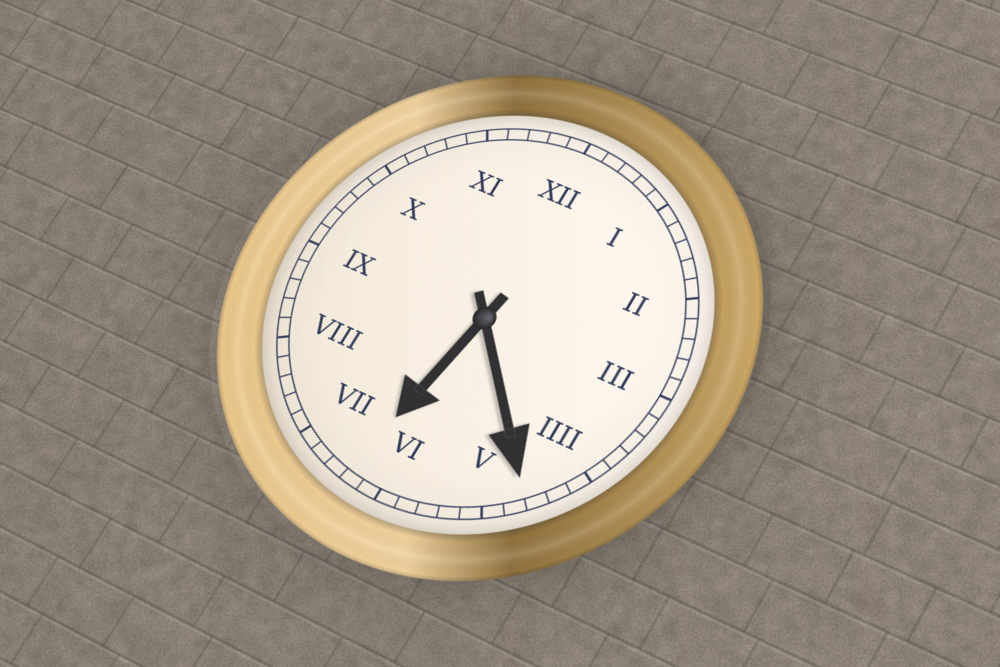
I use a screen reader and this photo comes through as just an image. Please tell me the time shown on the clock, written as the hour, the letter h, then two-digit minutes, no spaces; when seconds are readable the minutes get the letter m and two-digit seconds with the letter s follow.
6h23
